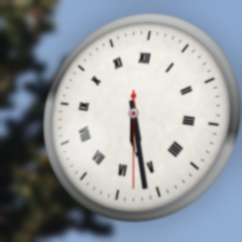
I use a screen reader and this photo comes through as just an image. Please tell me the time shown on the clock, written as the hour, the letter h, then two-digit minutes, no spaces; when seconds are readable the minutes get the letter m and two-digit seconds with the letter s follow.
5h26m28s
